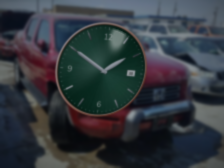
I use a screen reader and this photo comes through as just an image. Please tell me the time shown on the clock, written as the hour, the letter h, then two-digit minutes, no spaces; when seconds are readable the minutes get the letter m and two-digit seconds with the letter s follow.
1h50
